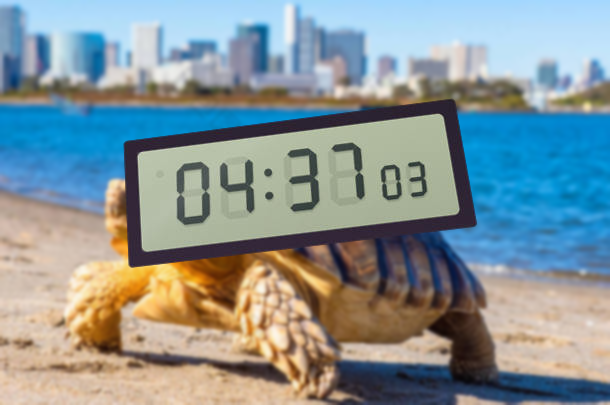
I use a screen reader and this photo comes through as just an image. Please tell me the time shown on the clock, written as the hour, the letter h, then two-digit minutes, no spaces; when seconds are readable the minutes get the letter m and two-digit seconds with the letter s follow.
4h37m03s
